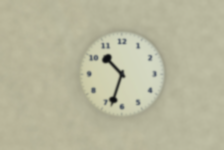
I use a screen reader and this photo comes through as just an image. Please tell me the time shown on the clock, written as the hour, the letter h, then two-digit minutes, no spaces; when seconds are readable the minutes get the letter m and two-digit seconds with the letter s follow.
10h33
